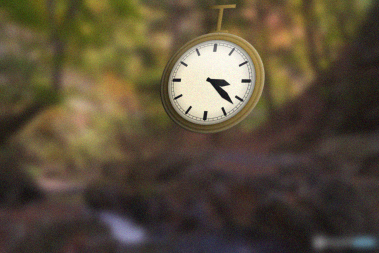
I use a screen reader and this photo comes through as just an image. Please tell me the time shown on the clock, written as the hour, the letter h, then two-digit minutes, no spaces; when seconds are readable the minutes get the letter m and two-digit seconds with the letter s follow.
3h22
